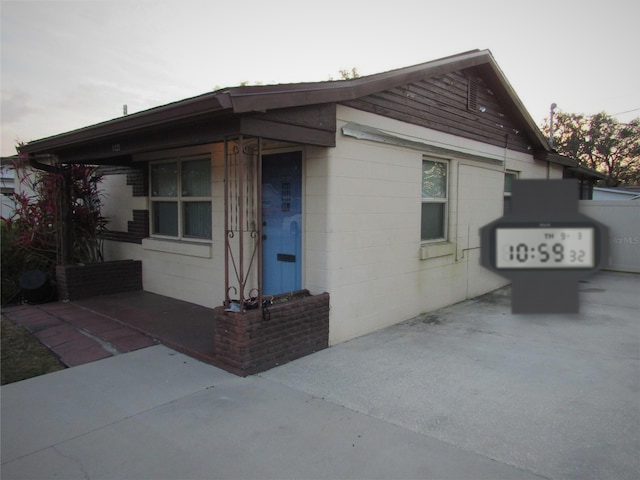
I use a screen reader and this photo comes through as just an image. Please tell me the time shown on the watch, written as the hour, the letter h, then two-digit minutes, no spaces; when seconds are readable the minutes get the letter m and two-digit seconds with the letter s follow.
10h59m32s
